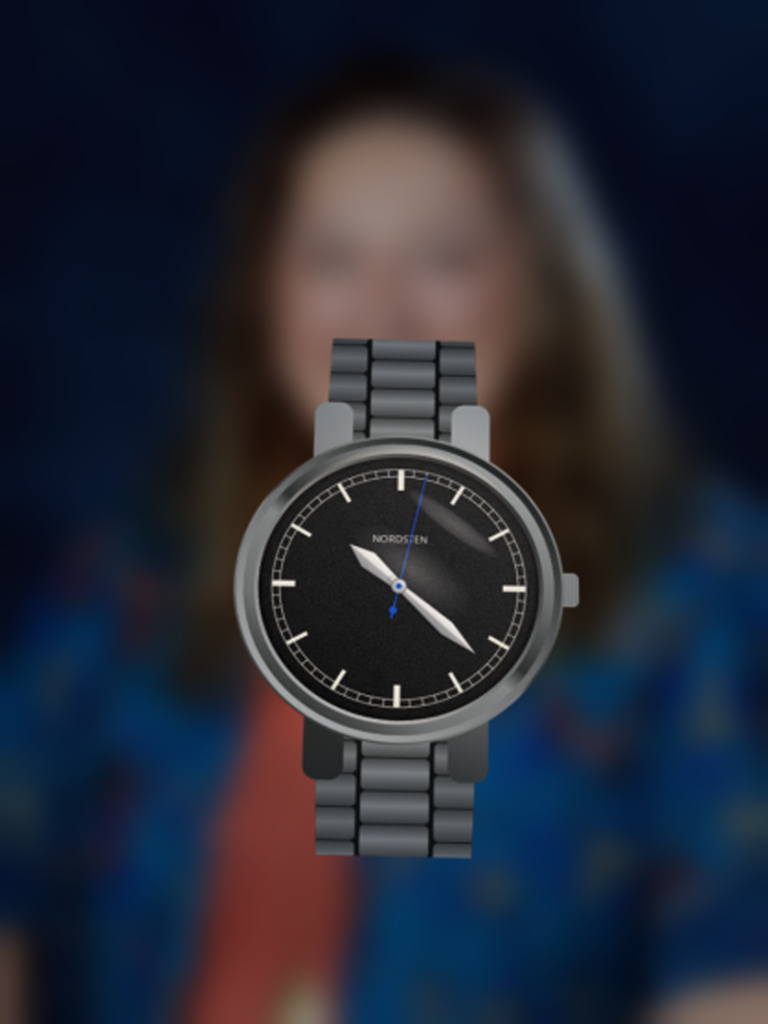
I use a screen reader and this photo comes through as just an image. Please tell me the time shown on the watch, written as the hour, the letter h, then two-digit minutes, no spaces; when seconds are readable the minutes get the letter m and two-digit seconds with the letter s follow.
10h22m02s
